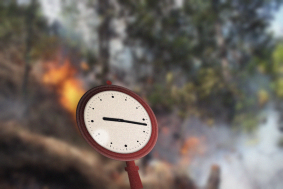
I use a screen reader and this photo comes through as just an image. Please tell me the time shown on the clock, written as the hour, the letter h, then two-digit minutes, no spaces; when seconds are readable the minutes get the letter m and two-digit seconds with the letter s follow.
9h17
